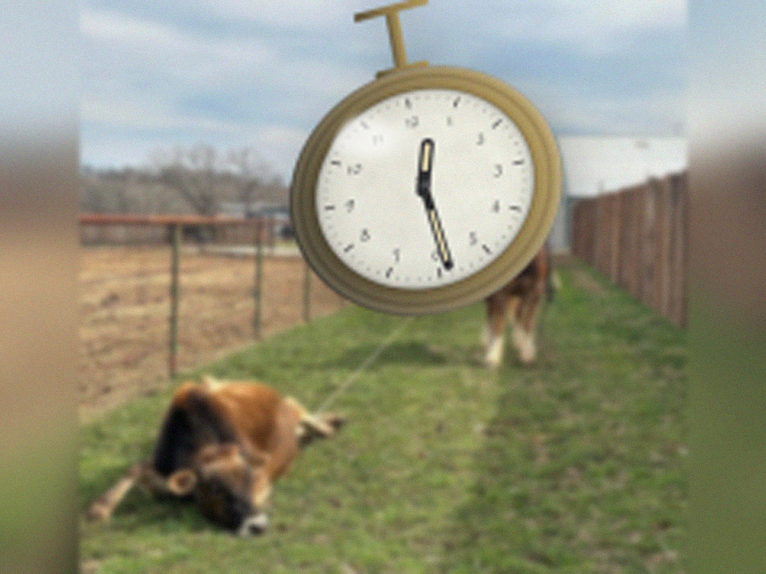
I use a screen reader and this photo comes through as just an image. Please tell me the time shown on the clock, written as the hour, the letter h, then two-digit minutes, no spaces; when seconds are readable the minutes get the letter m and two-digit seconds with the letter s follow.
12h29
